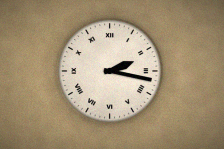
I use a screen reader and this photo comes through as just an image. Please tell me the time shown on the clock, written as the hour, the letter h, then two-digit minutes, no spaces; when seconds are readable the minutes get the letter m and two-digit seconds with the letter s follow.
2h17
